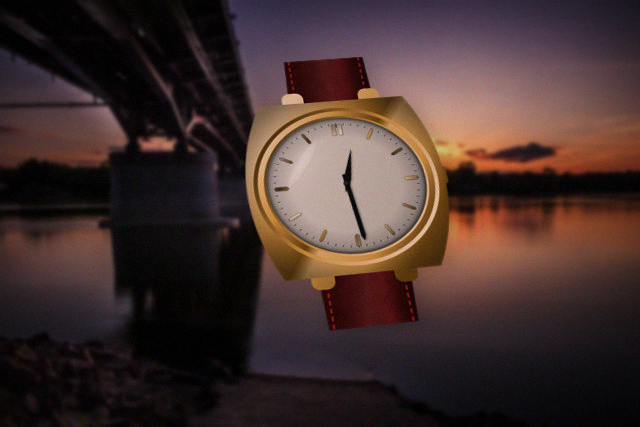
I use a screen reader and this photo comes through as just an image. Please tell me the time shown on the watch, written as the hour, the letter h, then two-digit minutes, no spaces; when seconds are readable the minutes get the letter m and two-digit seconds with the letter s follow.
12h29
